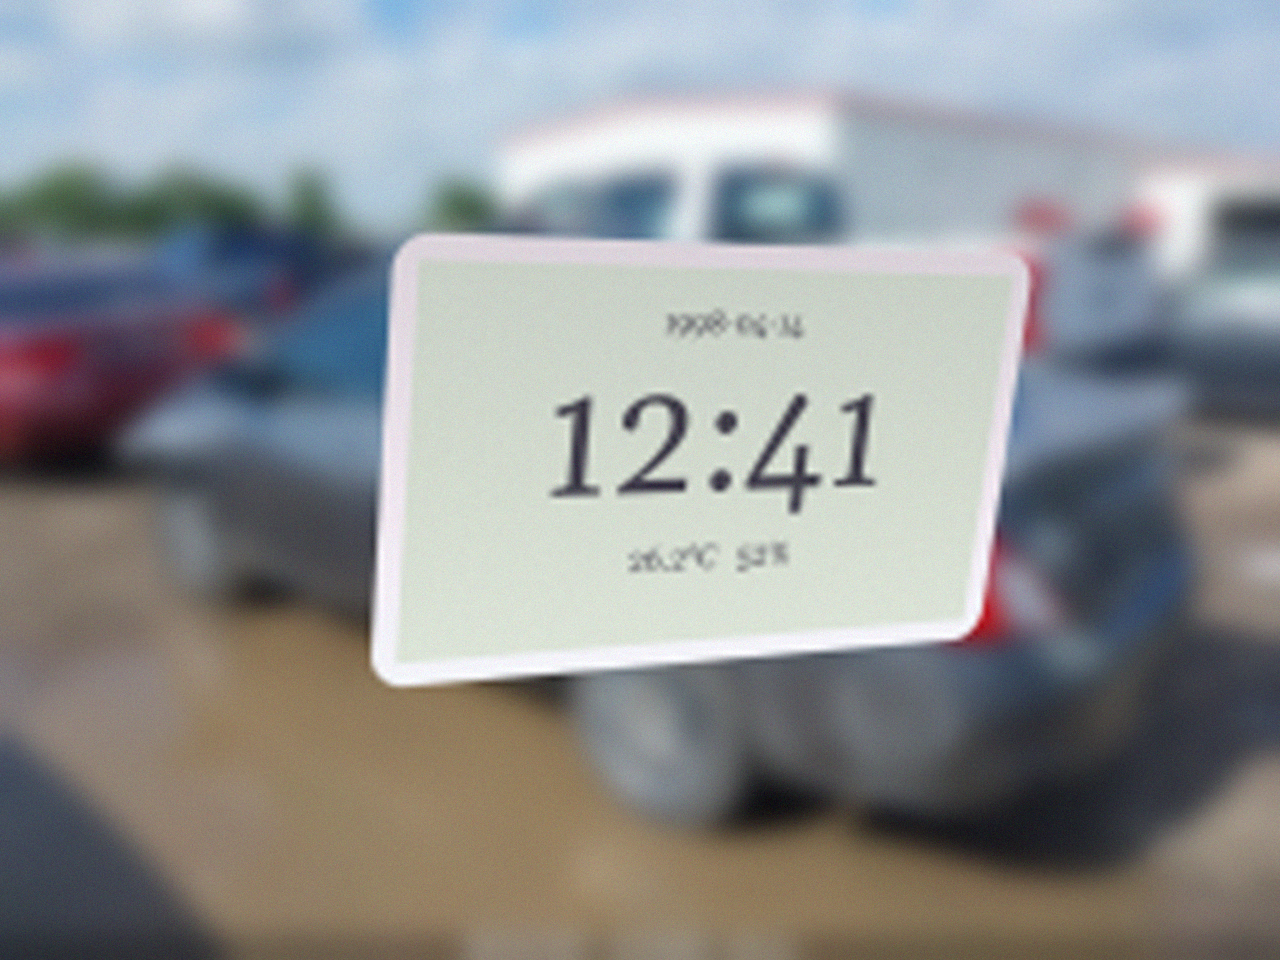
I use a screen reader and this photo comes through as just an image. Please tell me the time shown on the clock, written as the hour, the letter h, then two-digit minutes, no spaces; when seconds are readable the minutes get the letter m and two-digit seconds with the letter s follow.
12h41
